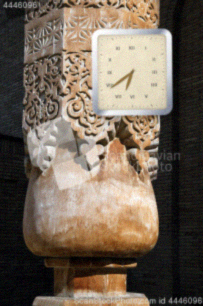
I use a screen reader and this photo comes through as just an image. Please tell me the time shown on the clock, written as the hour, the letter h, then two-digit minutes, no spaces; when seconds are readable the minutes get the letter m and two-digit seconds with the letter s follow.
6h39
